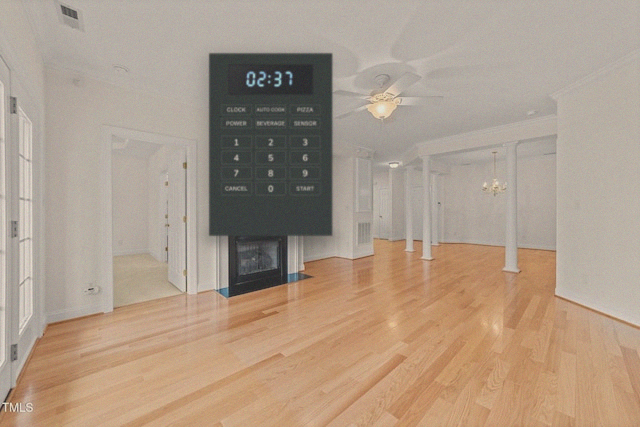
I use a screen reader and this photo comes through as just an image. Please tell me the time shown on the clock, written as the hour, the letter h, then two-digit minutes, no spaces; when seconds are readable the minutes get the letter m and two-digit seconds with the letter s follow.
2h37
